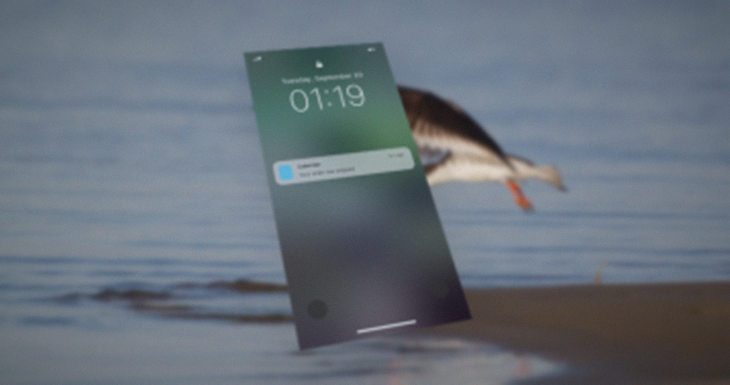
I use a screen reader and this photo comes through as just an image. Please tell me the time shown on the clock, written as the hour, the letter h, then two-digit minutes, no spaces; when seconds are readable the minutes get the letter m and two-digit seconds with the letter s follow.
1h19
